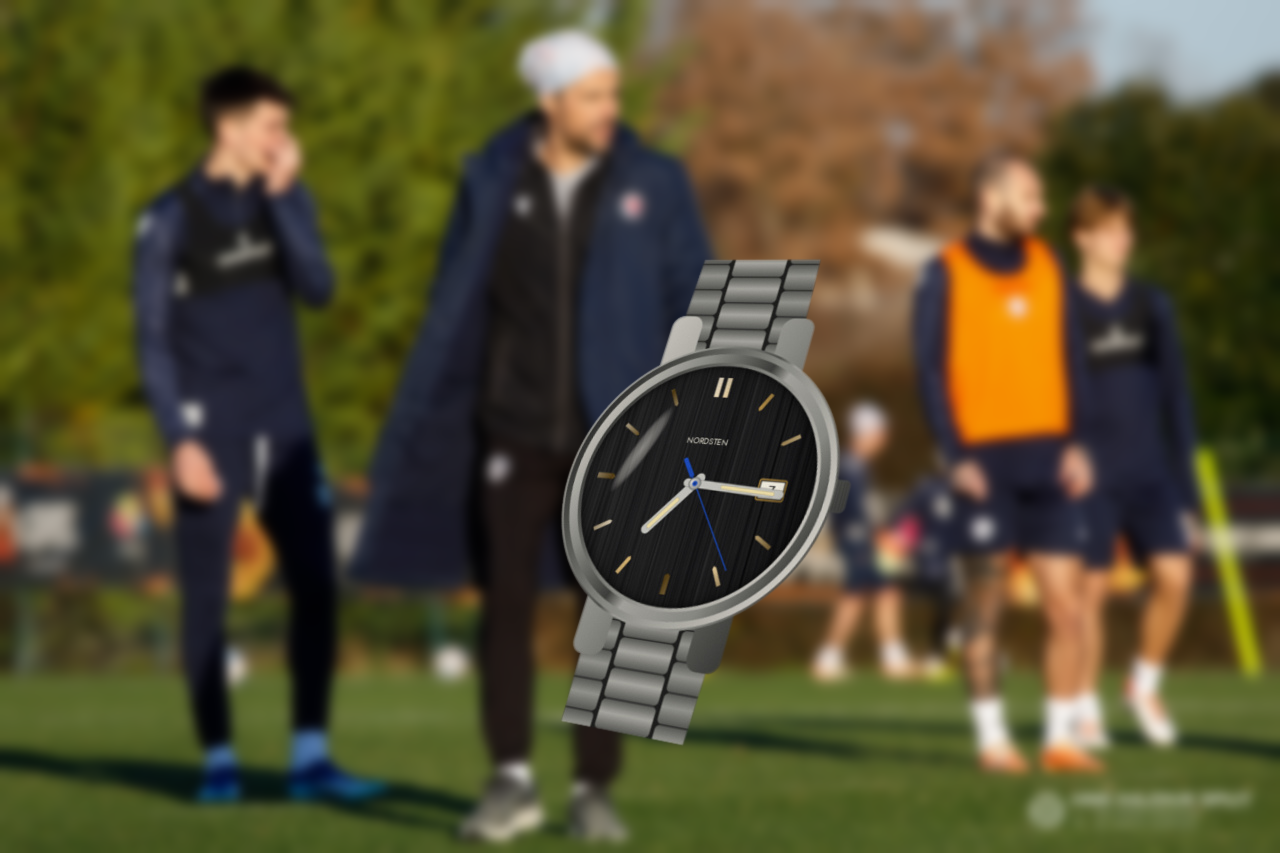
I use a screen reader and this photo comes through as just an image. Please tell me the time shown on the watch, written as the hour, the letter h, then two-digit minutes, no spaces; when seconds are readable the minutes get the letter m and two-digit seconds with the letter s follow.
7h15m24s
